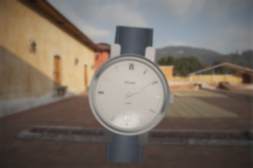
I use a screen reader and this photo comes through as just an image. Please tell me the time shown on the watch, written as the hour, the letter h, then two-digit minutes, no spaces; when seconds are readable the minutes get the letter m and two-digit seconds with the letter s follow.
2h09
